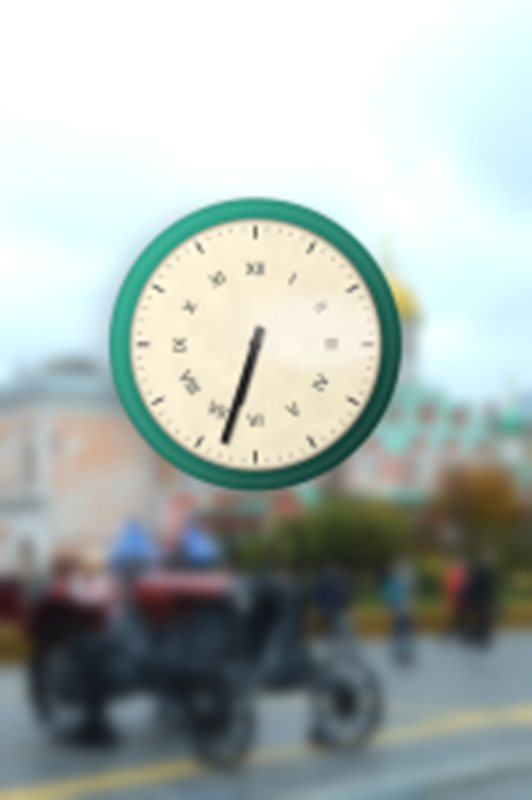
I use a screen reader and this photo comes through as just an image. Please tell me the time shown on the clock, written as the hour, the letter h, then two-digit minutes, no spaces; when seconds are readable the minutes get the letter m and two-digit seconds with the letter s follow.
6h33
